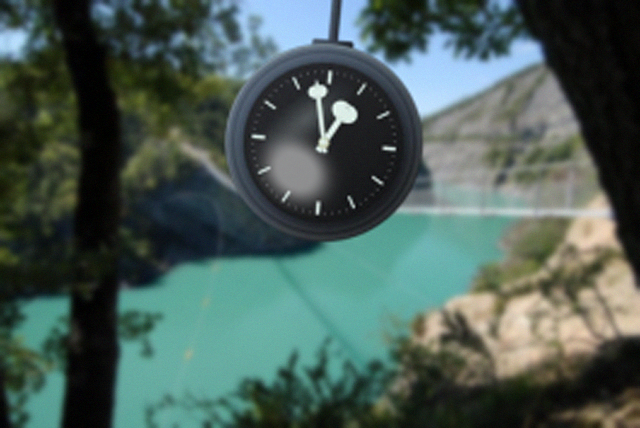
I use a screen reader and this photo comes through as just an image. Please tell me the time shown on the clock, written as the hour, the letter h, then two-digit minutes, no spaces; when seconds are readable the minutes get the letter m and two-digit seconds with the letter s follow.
12h58
